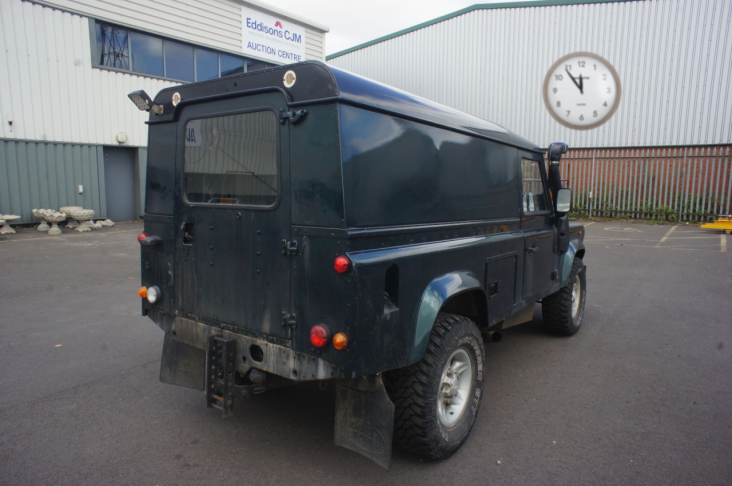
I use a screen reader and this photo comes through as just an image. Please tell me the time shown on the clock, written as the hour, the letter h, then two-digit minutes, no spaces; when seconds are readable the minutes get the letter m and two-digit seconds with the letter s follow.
11h54
